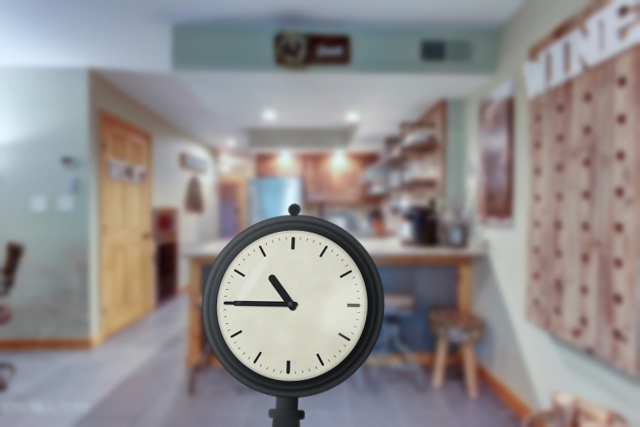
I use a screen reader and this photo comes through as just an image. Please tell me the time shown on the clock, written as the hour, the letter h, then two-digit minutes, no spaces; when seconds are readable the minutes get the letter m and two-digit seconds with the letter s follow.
10h45
